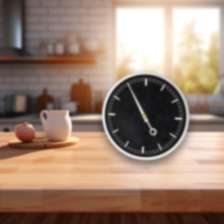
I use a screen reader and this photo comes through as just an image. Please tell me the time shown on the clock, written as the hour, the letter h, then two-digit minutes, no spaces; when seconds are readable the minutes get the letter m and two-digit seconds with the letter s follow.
4h55
